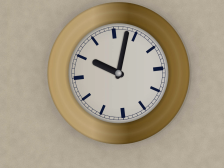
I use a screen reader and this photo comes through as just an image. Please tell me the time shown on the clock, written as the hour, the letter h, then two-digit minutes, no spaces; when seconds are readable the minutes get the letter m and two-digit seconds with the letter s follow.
10h03
